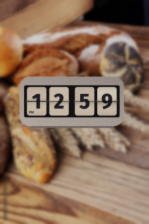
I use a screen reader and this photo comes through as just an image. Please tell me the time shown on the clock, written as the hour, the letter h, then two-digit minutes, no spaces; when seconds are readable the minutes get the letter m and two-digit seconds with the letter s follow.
12h59
